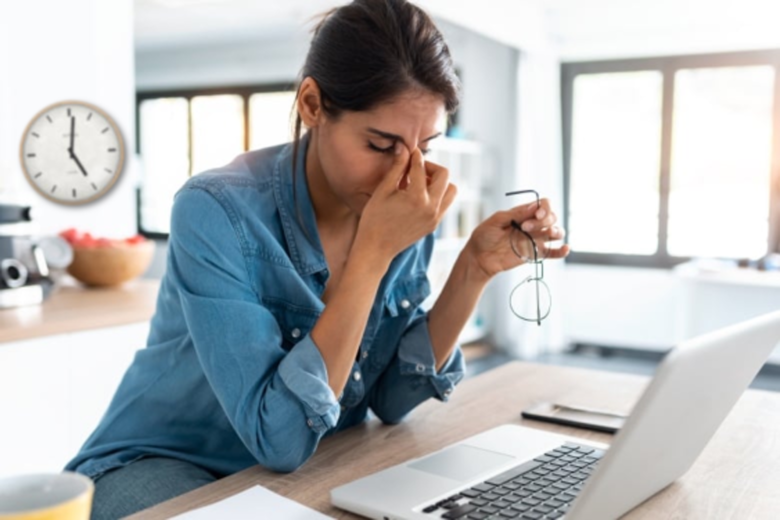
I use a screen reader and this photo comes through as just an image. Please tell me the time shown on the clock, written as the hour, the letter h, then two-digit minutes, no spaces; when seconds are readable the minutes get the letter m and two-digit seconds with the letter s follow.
5h01
